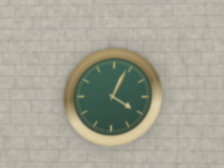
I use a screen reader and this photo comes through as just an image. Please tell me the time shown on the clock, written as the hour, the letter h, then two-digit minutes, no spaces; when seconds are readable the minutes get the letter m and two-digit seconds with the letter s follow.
4h04
